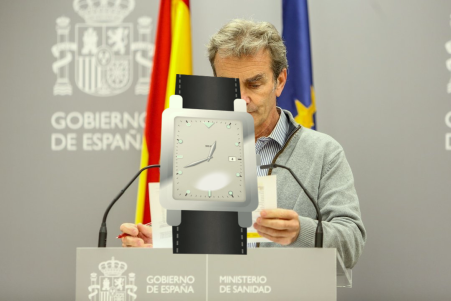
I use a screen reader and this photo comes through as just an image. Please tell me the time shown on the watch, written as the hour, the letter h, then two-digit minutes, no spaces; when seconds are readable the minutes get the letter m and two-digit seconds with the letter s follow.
12h41
